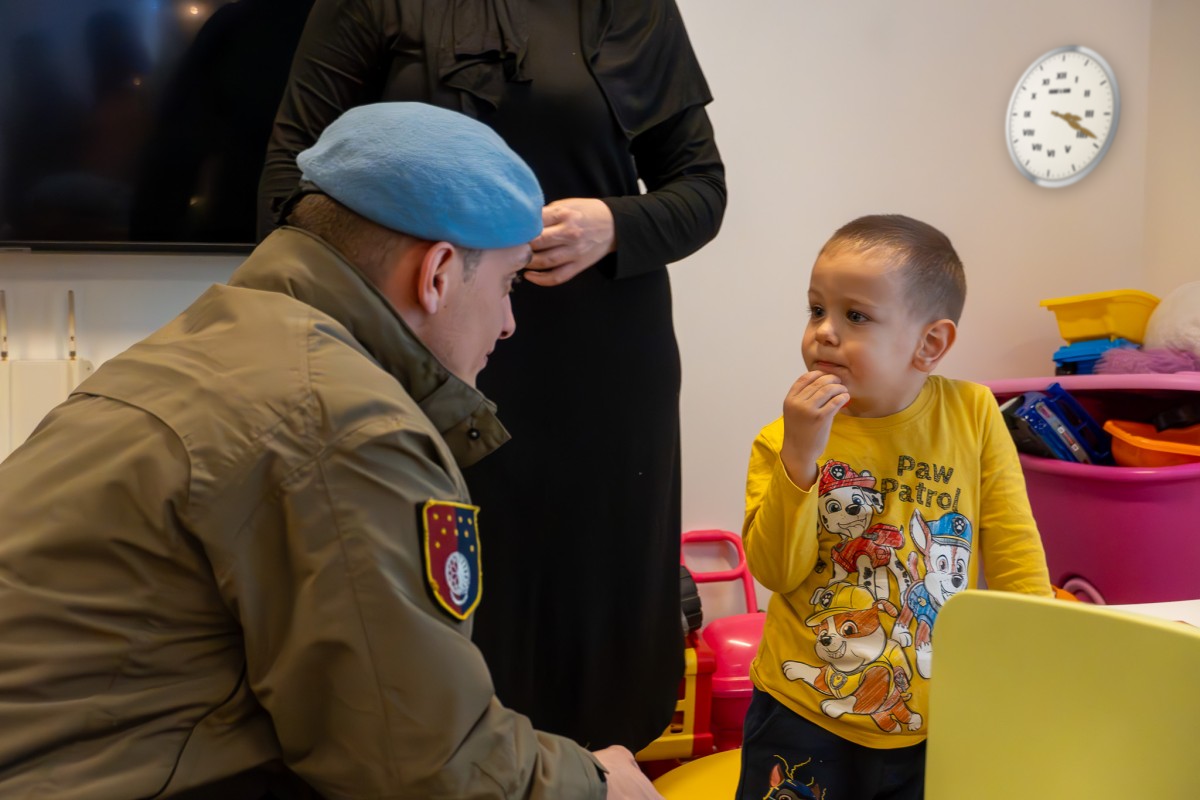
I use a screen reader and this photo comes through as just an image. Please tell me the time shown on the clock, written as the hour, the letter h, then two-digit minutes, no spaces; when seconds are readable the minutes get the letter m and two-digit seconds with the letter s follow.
3h19
